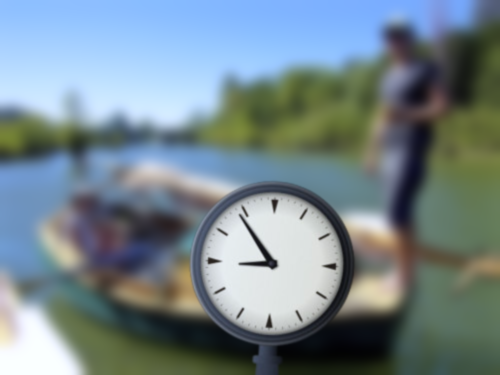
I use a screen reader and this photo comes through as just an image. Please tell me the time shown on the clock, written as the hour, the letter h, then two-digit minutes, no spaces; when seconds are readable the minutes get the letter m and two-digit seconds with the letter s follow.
8h54
